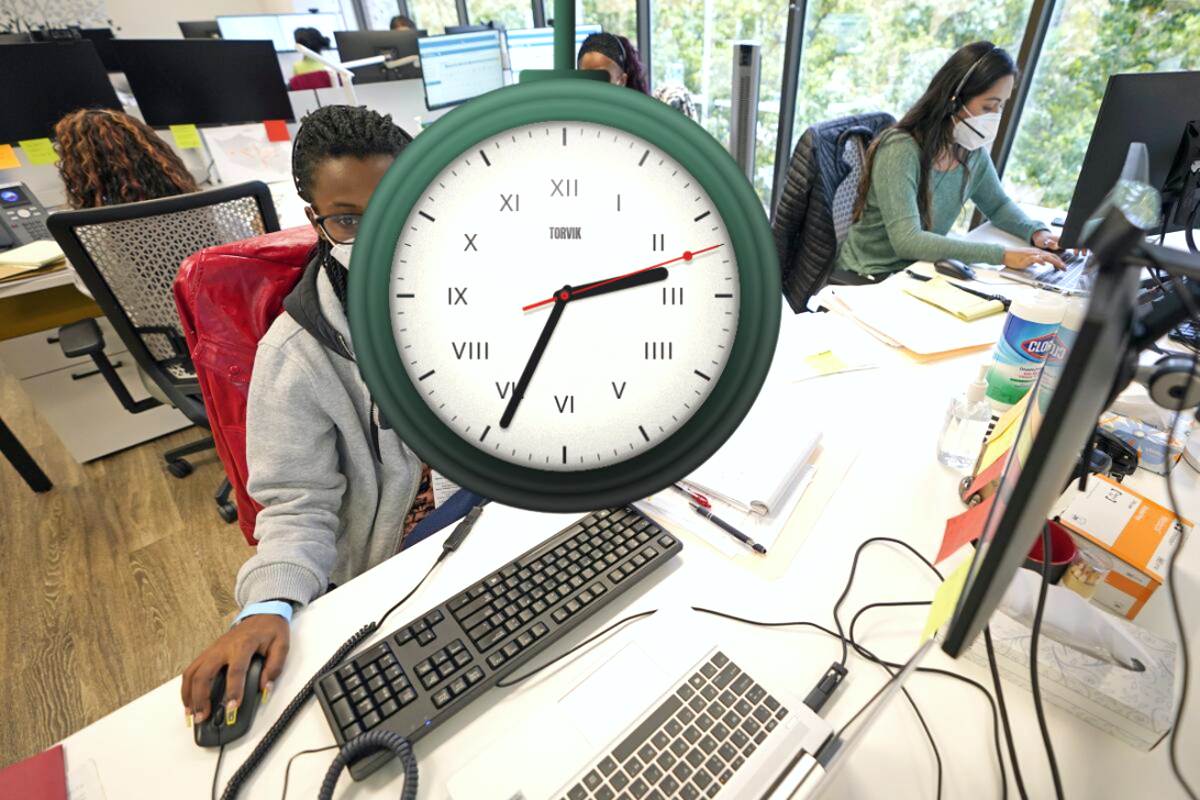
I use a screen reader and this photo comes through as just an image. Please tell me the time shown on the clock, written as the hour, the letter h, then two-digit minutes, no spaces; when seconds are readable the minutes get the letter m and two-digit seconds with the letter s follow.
2h34m12s
